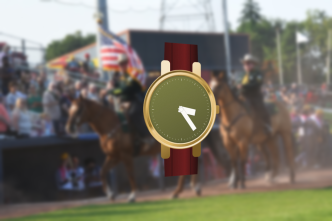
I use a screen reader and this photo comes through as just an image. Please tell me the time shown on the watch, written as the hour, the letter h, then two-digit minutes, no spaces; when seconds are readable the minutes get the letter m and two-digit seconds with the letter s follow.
3h24
